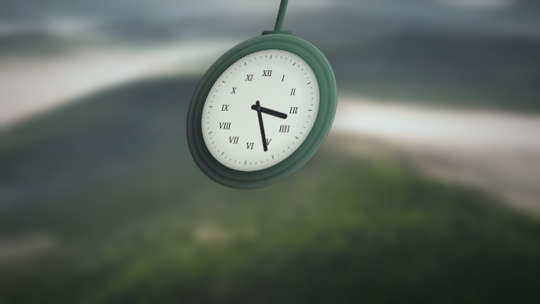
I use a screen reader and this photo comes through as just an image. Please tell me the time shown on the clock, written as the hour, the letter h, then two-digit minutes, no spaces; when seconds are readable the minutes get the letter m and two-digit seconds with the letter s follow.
3h26
